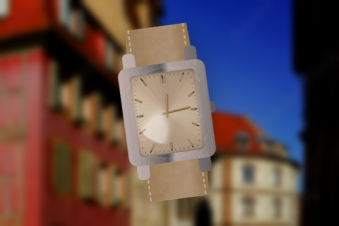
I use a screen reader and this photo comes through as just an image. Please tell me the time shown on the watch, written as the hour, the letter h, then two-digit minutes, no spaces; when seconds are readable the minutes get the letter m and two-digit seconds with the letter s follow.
12h14
